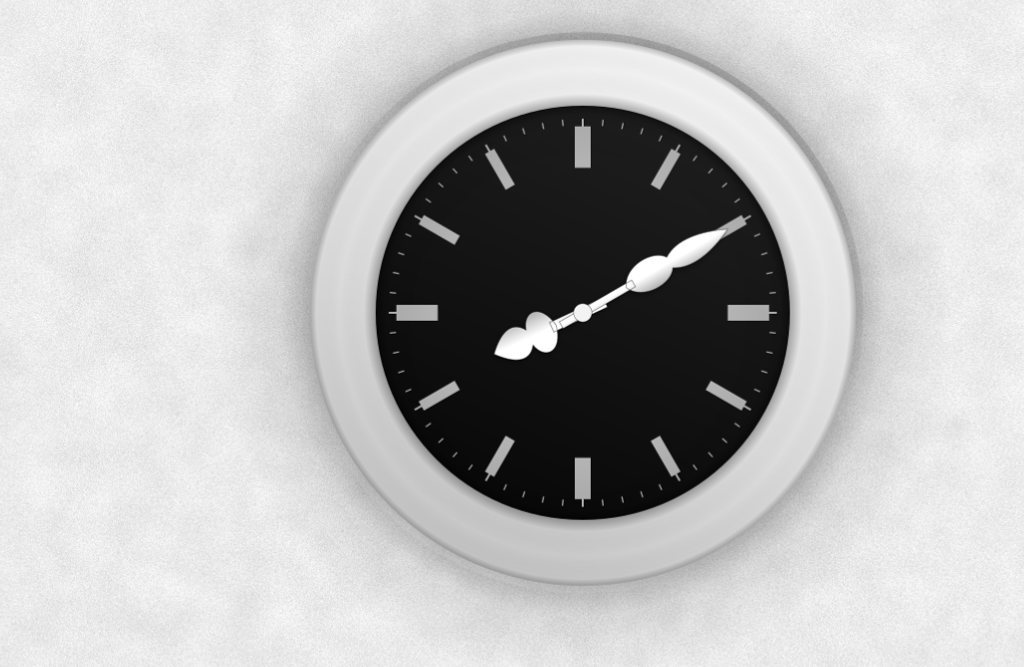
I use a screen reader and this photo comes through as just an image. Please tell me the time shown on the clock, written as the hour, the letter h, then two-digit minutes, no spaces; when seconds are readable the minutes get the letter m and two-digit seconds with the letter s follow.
8h10
